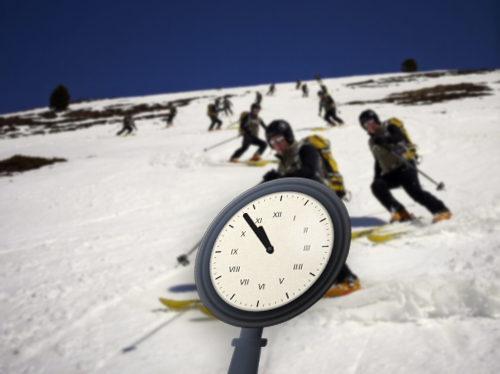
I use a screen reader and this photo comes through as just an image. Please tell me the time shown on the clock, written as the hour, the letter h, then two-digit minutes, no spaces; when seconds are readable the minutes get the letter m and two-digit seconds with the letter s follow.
10h53
